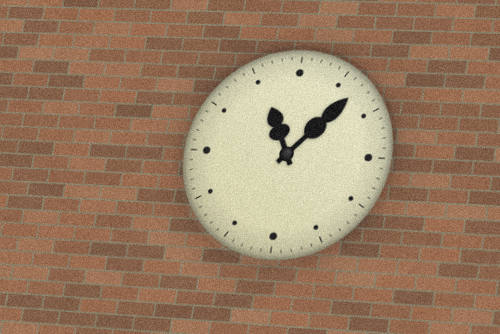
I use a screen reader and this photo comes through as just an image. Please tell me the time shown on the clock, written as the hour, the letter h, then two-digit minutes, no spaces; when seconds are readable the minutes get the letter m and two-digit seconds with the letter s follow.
11h07
